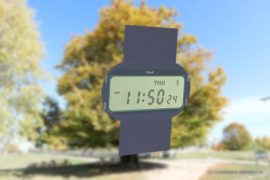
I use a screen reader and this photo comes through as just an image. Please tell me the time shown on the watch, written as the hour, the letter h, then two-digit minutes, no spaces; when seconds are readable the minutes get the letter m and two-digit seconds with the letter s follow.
11h50m24s
